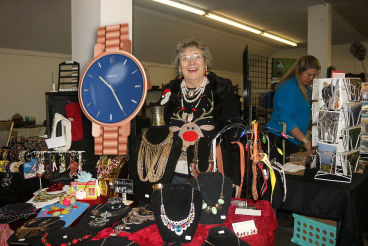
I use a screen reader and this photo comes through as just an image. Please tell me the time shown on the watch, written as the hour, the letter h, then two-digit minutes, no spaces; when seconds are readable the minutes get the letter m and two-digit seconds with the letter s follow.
10h25
